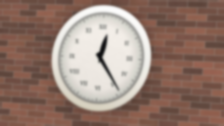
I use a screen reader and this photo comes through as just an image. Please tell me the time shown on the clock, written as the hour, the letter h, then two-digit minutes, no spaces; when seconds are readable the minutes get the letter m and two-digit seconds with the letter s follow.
12h24
